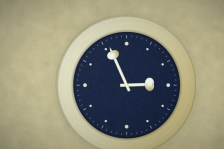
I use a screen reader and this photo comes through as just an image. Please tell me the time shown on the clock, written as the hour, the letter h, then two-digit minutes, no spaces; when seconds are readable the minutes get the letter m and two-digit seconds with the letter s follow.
2h56
